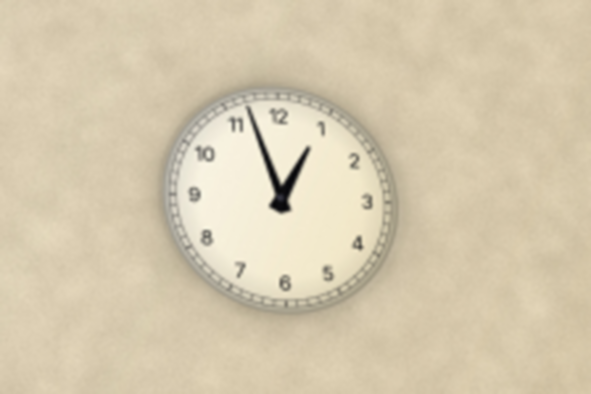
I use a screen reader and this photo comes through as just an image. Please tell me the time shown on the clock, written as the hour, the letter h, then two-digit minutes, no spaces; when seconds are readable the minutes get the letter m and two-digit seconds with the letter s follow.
12h57
